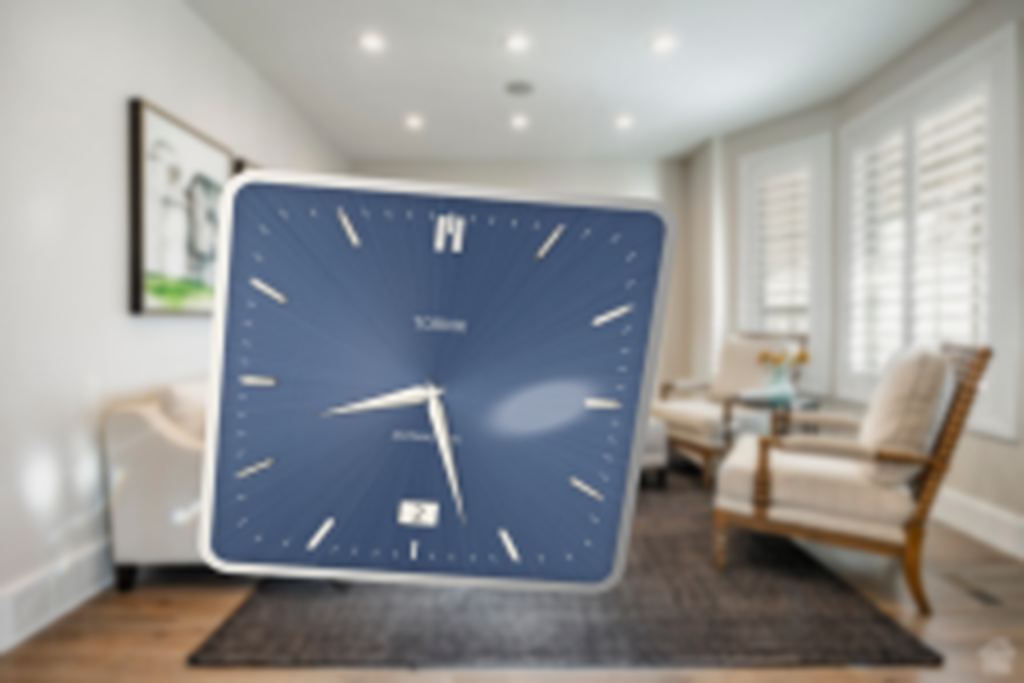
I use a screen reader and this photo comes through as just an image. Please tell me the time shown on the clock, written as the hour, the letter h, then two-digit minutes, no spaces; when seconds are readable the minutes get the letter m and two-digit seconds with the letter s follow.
8h27
